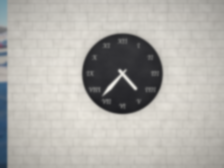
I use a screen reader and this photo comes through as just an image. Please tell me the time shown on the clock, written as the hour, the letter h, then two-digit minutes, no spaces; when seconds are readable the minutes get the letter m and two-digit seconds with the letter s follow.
4h37
